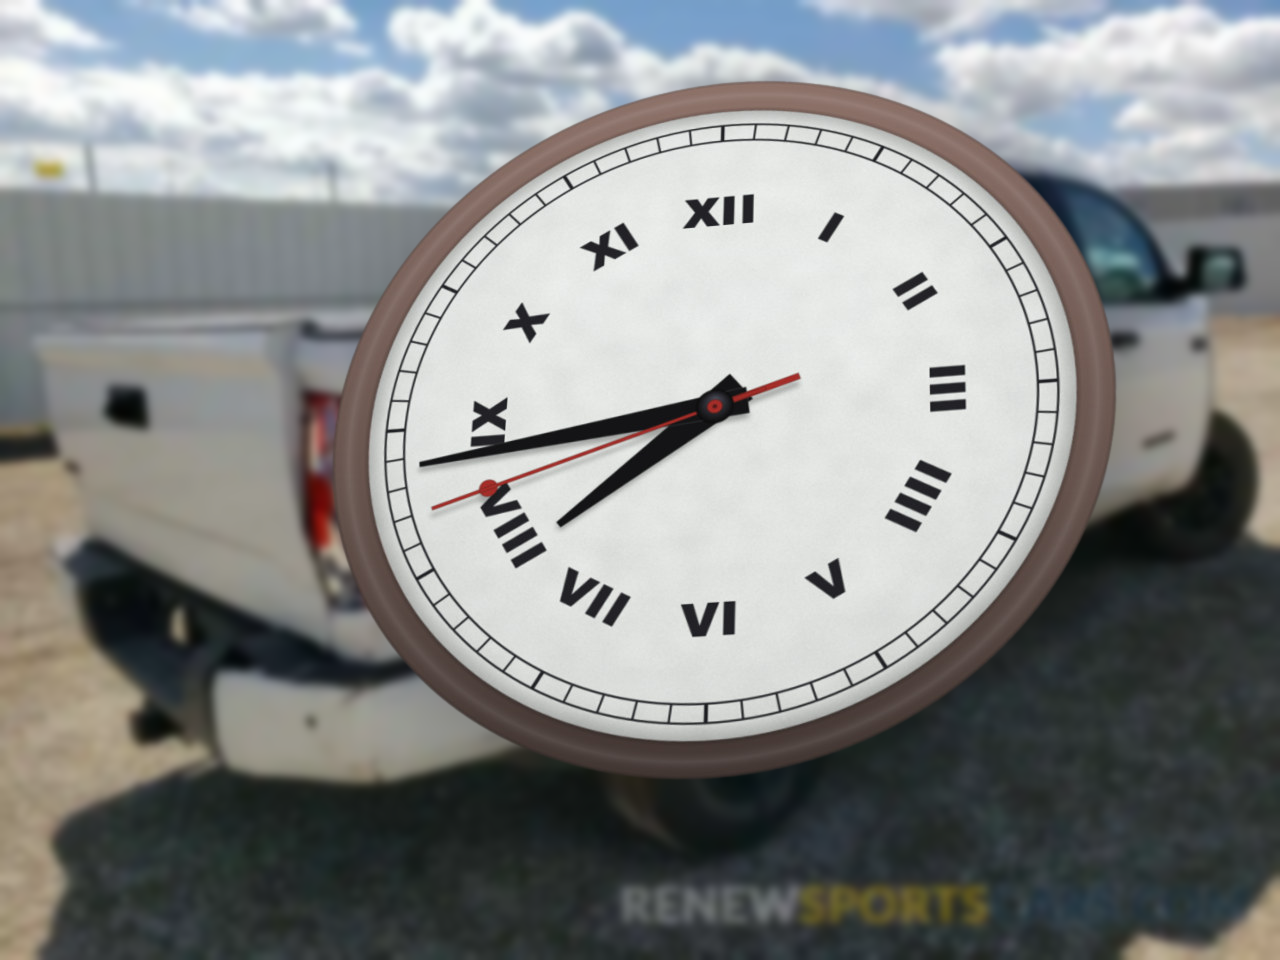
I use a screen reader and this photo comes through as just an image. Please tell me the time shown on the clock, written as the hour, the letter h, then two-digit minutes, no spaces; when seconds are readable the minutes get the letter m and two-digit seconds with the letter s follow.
7h43m42s
